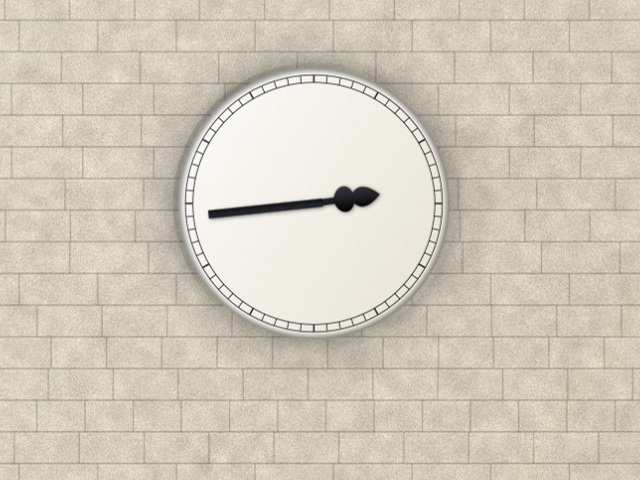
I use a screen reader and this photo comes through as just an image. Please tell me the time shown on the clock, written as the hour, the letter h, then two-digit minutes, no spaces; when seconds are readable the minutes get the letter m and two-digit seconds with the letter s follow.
2h44
